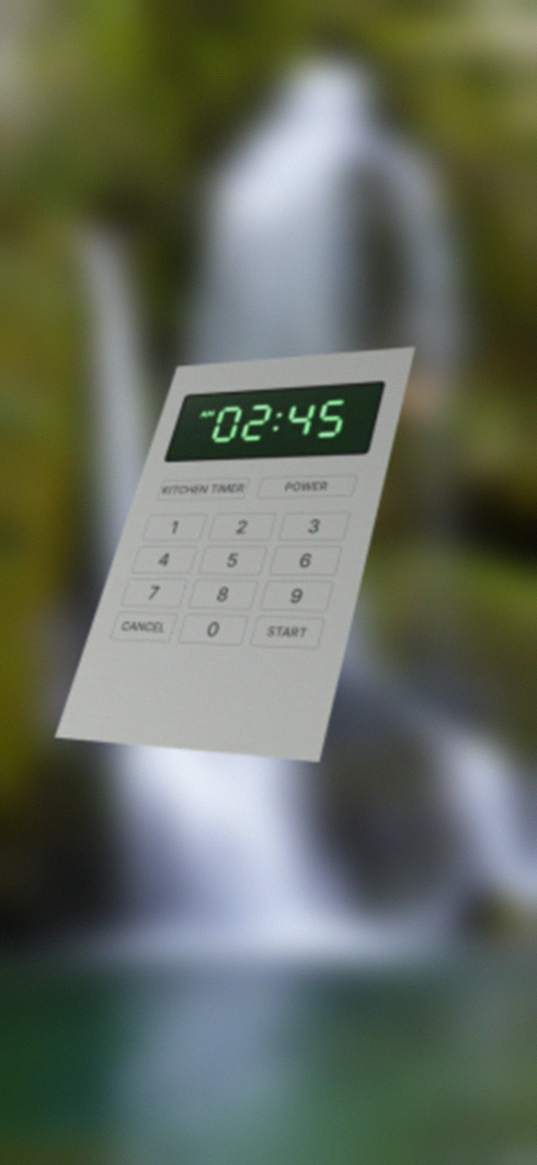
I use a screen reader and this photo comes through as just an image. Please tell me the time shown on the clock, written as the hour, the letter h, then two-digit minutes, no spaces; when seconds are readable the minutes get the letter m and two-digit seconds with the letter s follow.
2h45
